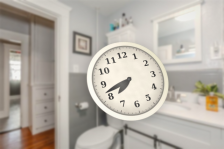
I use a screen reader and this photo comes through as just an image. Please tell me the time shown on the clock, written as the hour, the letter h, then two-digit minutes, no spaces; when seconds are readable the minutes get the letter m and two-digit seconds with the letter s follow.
7h42
